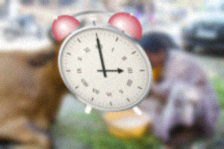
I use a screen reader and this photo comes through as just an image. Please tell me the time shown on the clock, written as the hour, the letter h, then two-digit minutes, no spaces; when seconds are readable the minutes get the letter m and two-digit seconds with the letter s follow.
3h00
